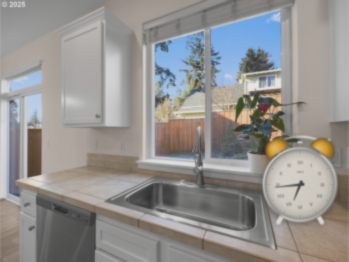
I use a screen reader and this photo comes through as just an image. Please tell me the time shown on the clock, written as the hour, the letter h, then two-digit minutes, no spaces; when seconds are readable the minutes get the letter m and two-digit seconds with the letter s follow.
6h44
